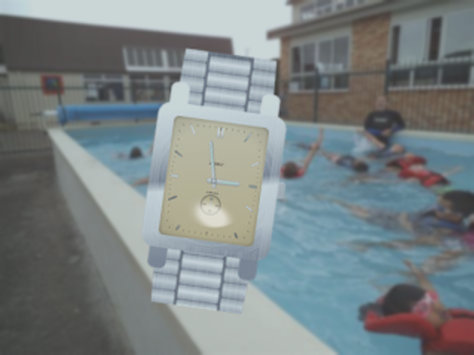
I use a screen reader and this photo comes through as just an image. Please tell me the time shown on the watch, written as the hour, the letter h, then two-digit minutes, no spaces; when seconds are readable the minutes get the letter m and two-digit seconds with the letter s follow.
2h58
